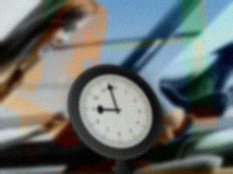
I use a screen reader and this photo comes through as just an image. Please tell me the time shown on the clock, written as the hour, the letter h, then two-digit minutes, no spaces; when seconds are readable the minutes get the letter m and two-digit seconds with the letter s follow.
8h58
